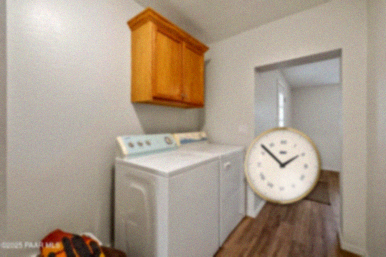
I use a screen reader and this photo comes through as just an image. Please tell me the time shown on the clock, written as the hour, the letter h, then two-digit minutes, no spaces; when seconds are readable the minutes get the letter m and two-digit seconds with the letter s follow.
1h52
